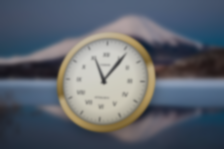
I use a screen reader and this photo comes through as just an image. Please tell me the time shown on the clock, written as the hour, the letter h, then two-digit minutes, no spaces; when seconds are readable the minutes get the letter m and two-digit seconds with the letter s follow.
11h06
